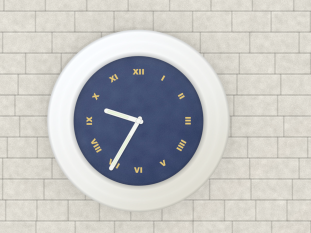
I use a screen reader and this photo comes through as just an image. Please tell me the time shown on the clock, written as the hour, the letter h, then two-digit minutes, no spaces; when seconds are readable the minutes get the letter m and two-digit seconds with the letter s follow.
9h35
